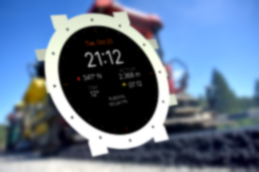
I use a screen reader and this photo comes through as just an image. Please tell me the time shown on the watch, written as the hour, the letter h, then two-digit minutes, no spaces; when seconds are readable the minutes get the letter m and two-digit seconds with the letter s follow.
21h12
